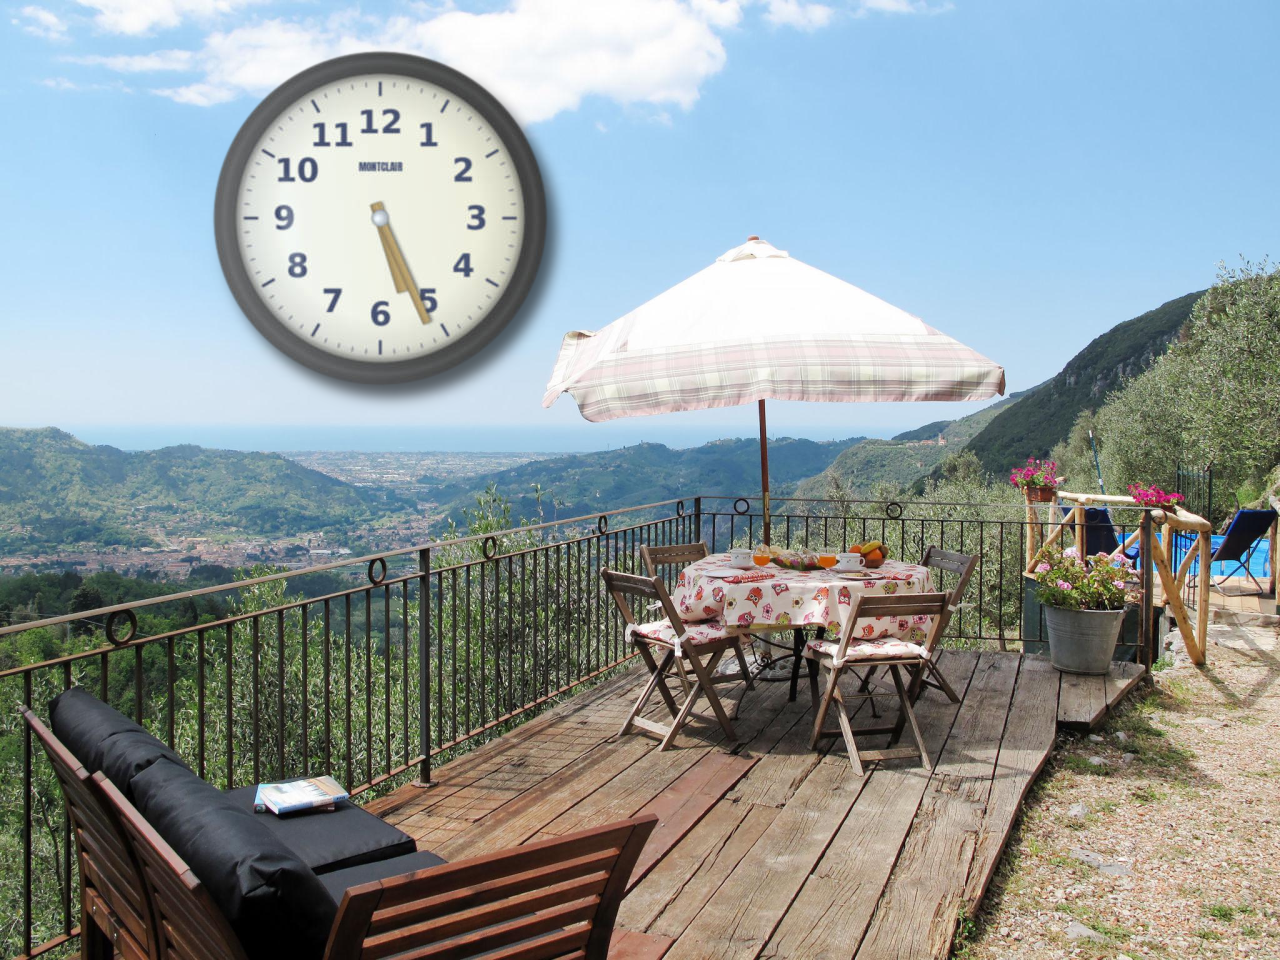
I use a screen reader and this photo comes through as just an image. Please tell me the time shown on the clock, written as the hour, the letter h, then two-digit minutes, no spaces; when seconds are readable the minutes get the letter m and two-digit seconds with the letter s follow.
5h26
